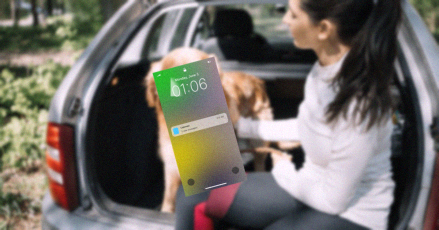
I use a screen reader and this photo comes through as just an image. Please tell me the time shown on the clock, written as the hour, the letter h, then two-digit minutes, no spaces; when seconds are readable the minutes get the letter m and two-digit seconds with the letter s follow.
1h06
